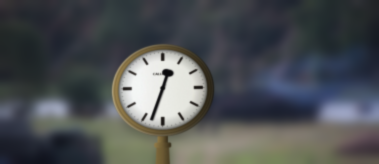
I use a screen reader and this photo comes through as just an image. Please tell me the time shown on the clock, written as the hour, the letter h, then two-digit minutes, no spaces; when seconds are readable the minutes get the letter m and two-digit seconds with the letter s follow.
12h33
